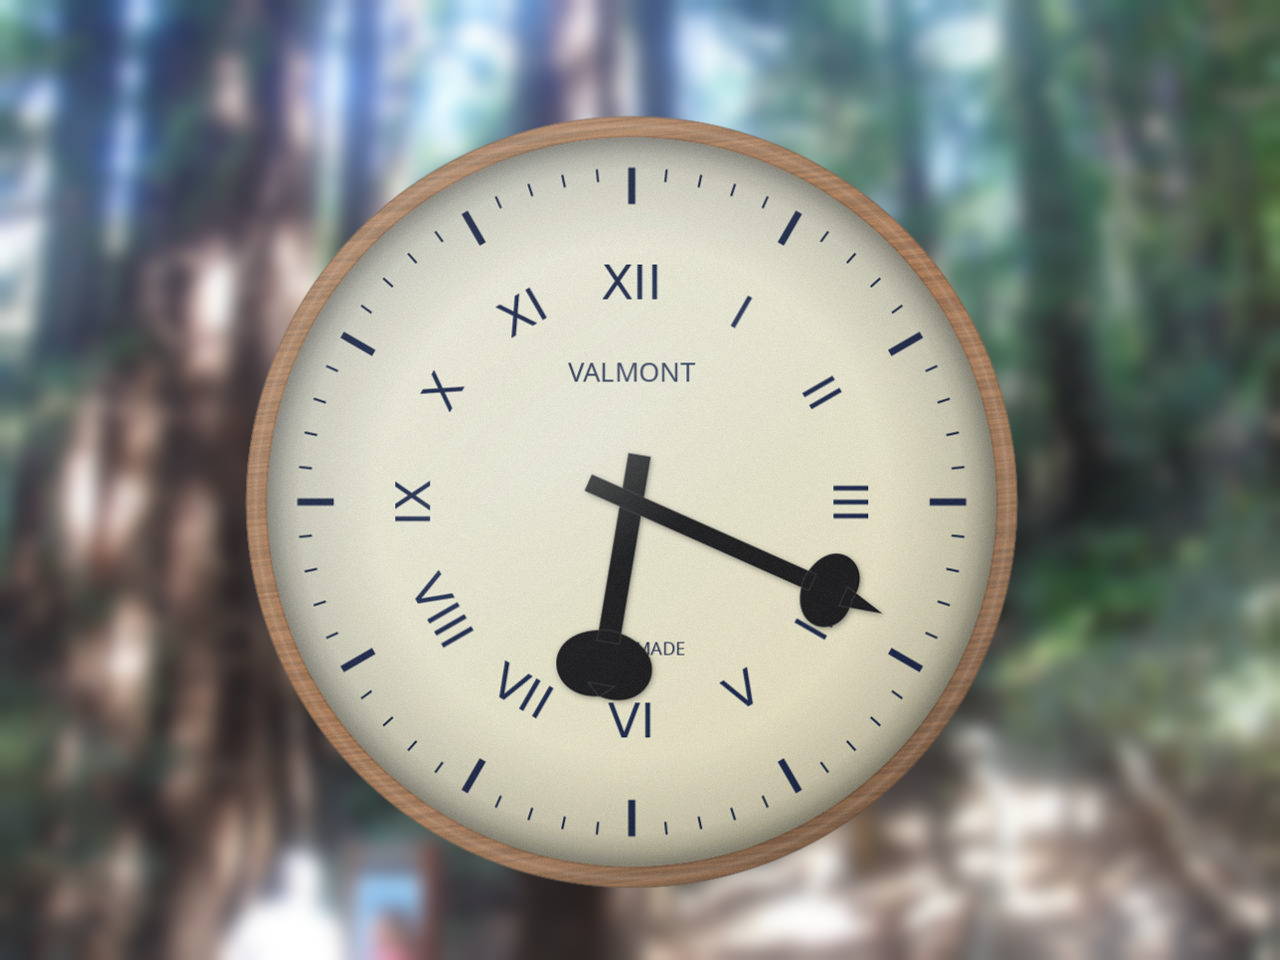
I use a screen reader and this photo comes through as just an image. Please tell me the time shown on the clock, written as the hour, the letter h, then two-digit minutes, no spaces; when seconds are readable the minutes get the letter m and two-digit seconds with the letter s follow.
6h19
